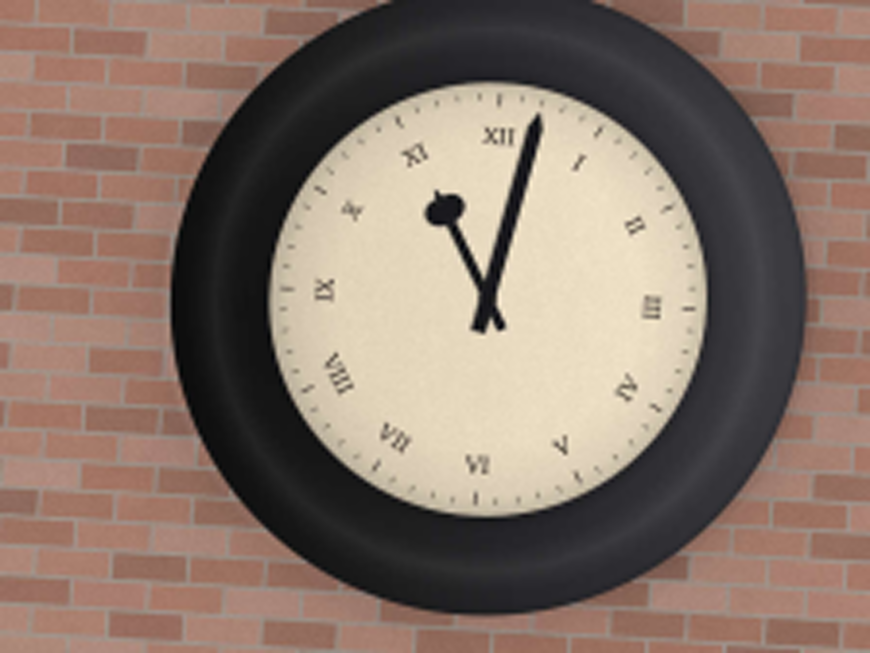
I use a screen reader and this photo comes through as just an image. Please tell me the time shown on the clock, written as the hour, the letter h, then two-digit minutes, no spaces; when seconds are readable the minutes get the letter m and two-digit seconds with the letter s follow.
11h02
